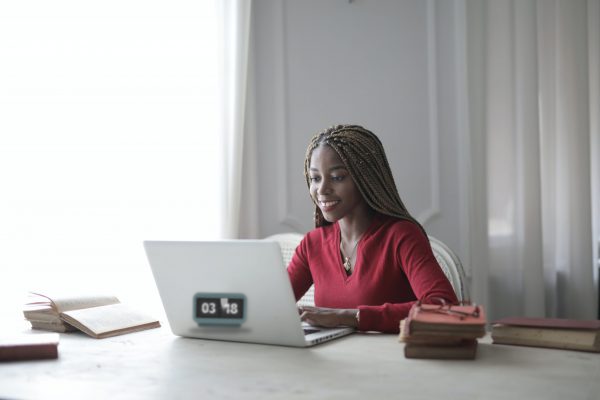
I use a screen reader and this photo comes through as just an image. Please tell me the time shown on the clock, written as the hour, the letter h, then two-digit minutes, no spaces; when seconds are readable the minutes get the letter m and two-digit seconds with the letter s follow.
3h18
